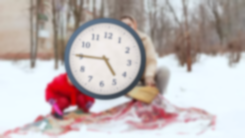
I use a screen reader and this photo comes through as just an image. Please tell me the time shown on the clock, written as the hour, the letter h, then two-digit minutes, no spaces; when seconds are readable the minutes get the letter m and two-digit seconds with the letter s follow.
4h45
